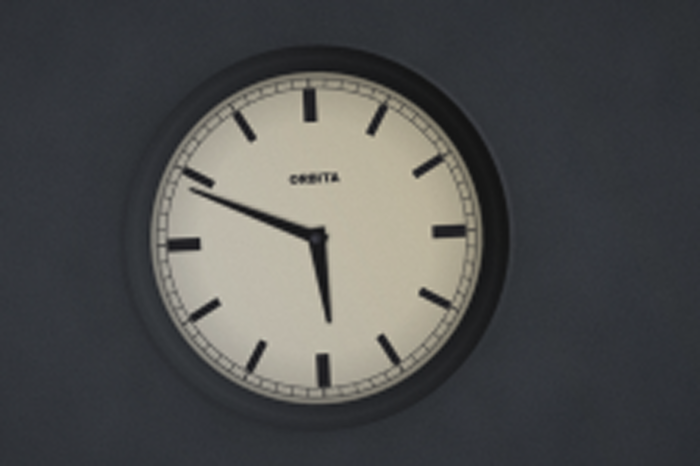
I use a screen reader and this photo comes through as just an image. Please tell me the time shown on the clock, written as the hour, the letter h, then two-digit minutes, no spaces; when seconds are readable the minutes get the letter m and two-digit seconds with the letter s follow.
5h49
